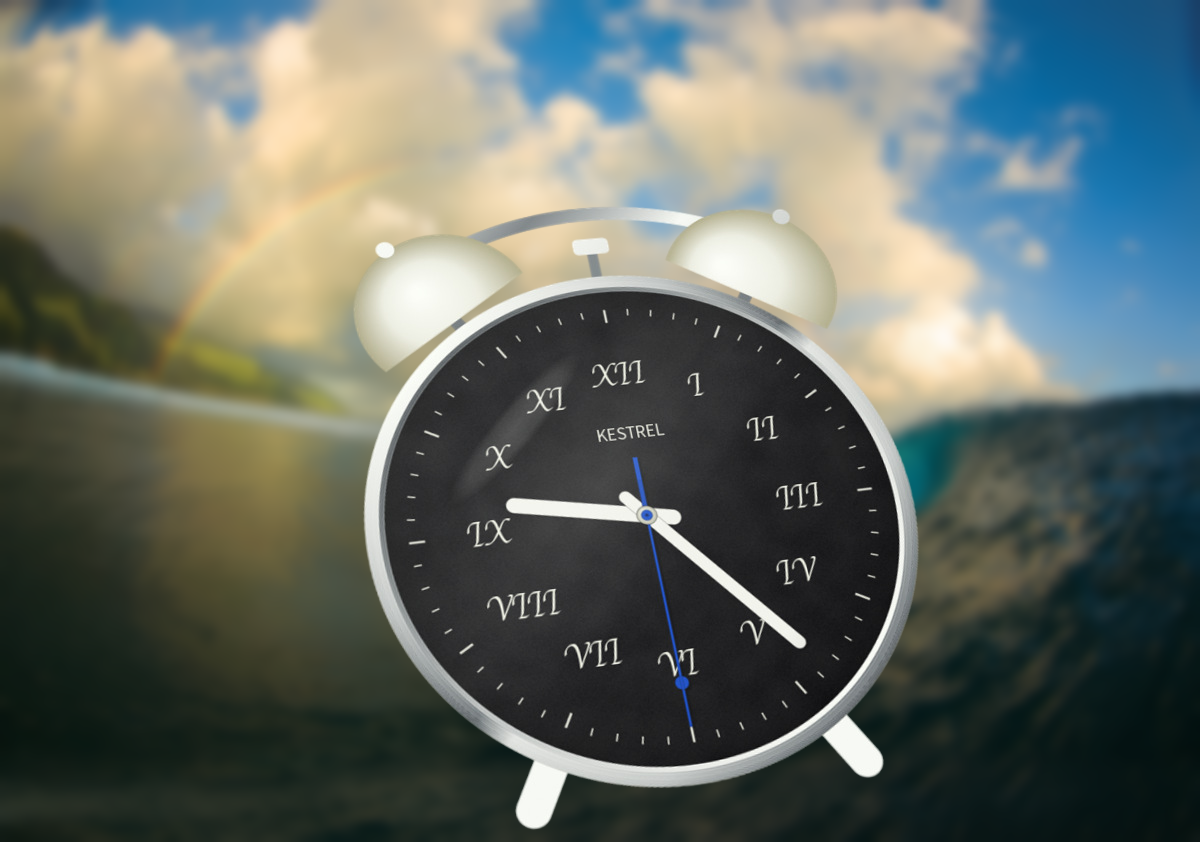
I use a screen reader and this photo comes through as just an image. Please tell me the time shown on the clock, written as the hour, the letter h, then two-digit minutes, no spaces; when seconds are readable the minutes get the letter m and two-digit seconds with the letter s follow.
9h23m30s
